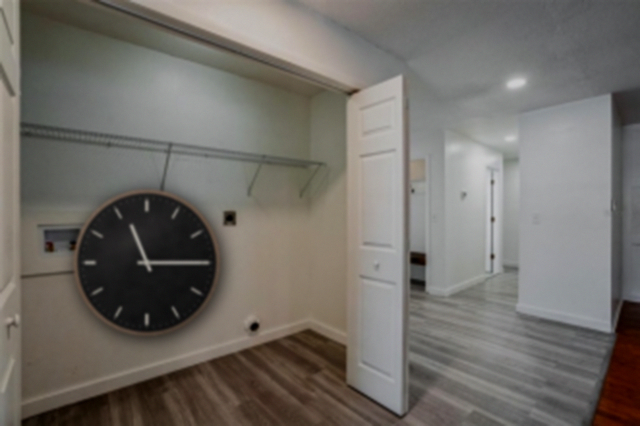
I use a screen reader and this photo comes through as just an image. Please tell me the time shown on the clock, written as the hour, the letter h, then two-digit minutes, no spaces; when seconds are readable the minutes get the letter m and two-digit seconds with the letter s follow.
11h15
